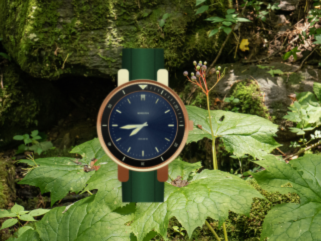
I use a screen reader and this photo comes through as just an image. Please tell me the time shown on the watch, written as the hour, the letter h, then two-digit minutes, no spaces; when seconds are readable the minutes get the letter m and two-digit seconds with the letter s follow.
7h44
